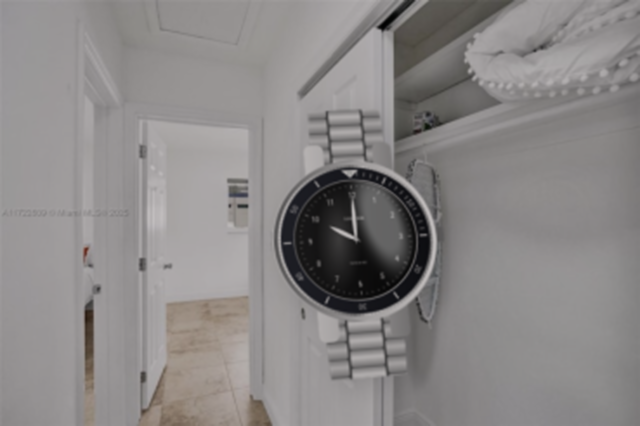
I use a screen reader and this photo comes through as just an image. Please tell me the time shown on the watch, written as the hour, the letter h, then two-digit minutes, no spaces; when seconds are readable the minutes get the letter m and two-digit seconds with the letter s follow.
10h00
